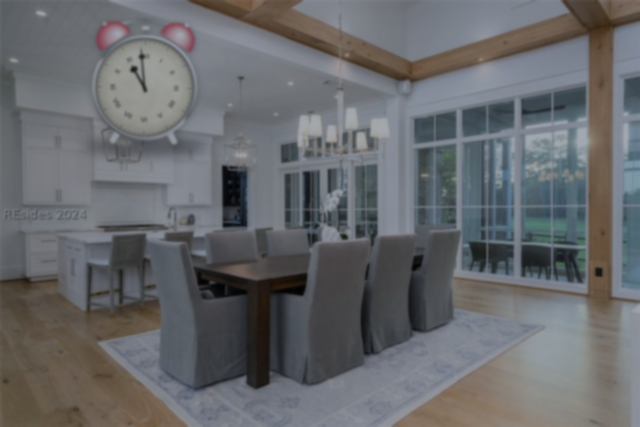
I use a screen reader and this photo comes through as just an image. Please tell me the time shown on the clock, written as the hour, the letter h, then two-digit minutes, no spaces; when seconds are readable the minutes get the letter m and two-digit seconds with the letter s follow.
10h59
